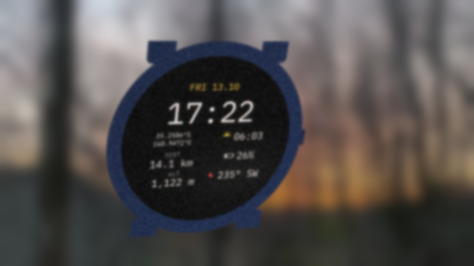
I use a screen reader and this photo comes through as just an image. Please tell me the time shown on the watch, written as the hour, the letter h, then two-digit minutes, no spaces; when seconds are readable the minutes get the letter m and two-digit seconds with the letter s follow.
17h22
